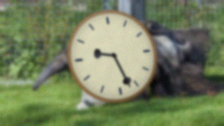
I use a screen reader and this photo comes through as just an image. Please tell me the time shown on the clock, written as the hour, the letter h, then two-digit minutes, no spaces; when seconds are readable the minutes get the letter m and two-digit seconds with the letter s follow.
9h27
